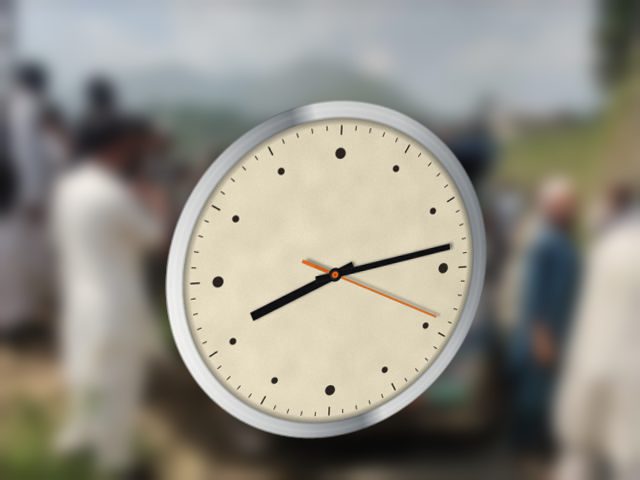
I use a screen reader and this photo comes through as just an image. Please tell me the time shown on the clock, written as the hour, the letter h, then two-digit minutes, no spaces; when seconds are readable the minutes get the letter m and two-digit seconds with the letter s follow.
8h13m19s
